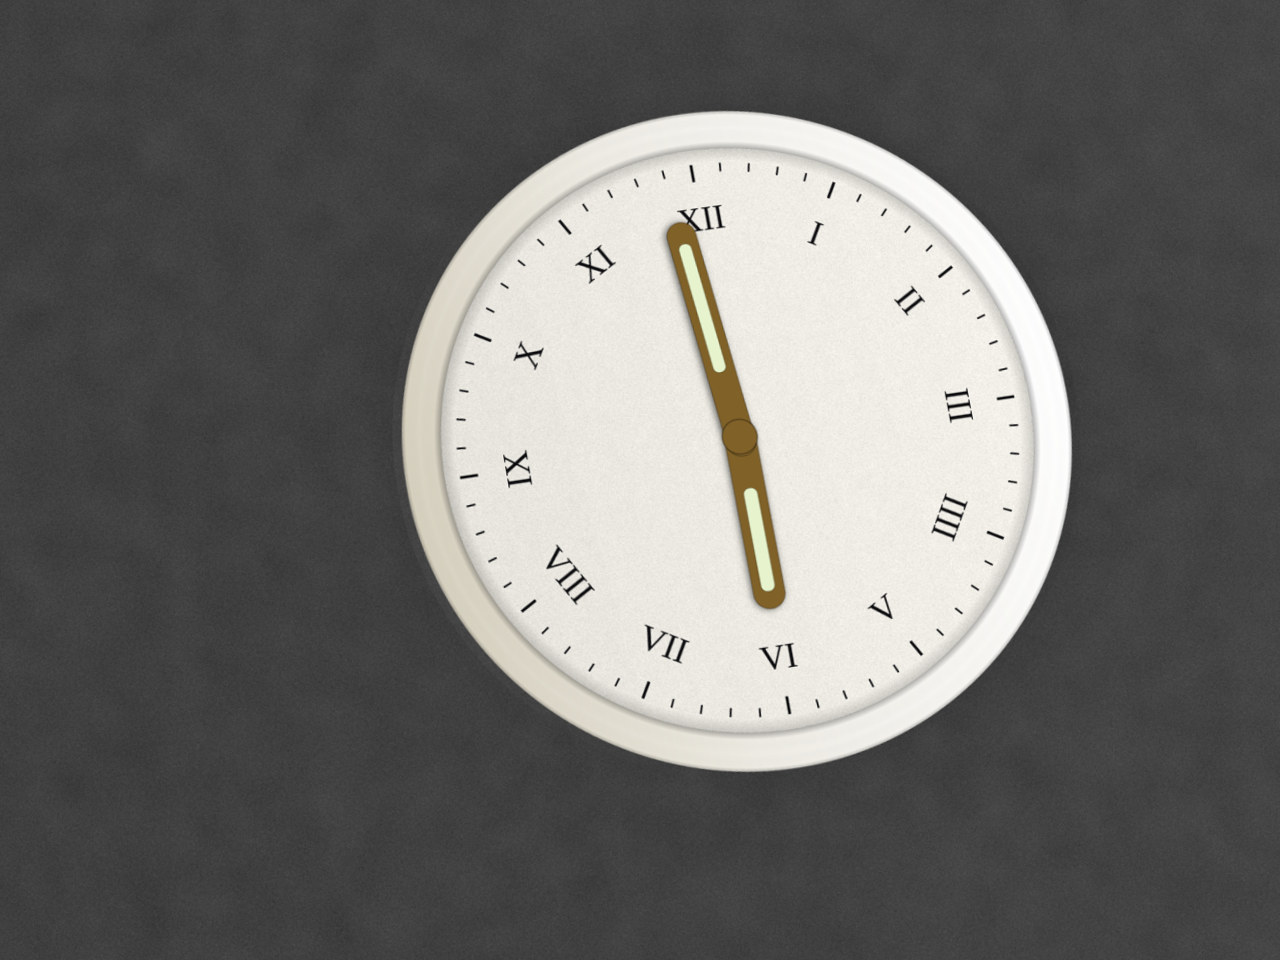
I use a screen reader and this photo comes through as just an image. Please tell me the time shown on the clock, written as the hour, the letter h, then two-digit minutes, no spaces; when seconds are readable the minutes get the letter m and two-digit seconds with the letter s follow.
5h59
